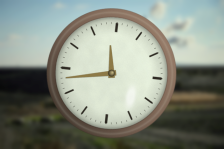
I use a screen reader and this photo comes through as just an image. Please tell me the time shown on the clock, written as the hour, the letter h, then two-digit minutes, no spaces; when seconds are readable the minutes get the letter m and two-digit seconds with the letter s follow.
11h43
